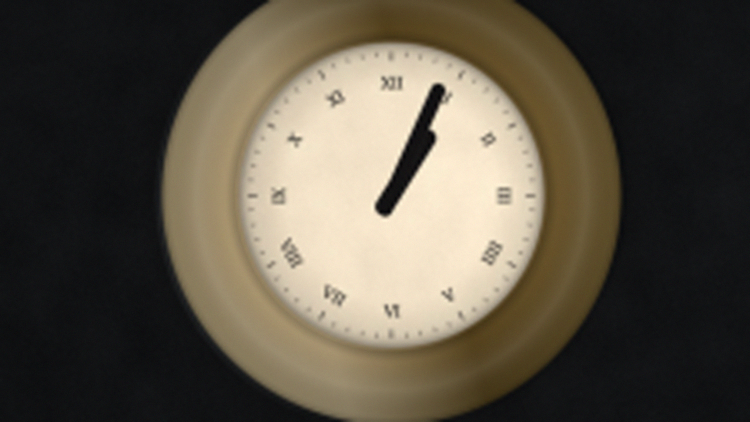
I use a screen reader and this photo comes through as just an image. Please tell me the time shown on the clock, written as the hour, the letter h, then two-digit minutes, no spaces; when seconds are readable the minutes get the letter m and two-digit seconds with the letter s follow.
1h04
